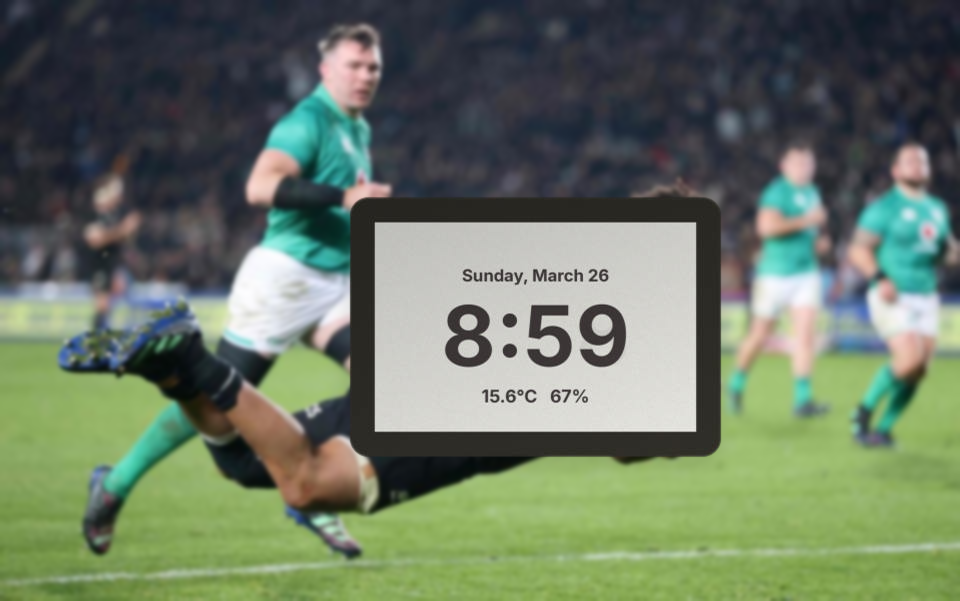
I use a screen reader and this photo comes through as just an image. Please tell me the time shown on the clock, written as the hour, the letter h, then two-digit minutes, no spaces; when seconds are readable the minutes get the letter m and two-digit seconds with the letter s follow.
8h59
